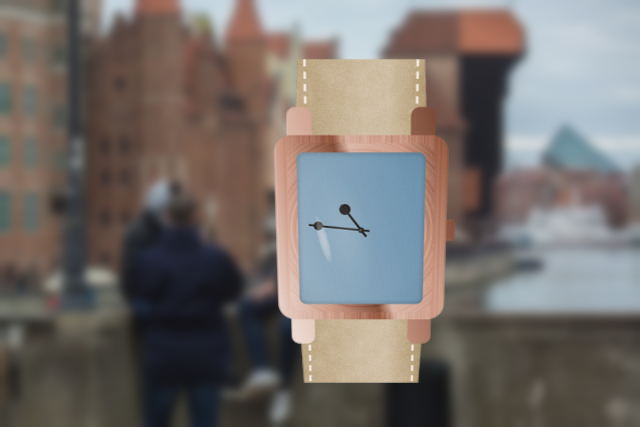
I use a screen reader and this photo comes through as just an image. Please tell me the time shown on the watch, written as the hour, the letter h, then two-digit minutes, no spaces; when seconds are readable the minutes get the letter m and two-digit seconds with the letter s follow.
10h46
